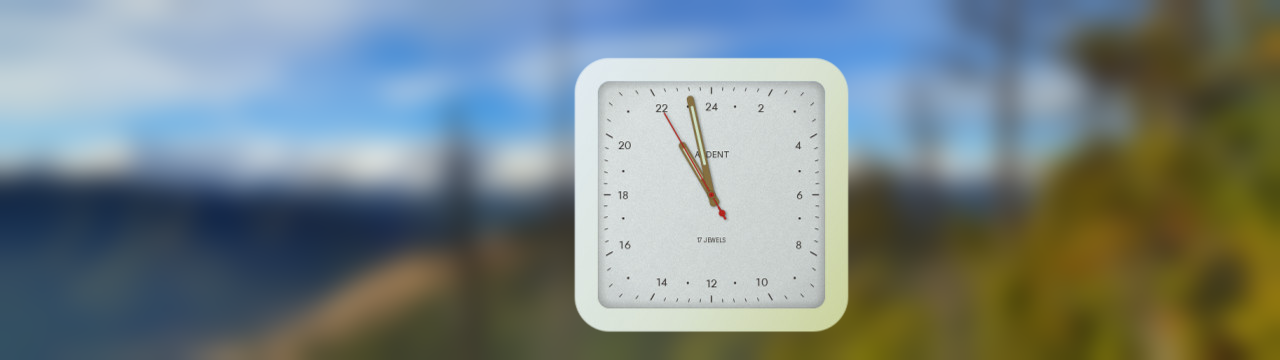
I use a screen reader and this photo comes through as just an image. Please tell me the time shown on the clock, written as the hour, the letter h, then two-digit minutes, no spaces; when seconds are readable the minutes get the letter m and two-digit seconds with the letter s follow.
21h57m55s
